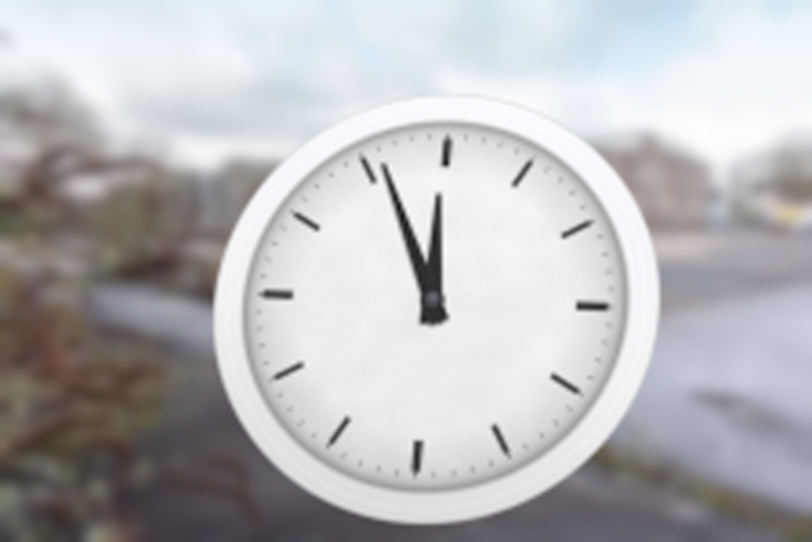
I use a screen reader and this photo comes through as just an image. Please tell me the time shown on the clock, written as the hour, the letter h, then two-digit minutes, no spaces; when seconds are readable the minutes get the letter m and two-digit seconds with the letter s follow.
11h56
